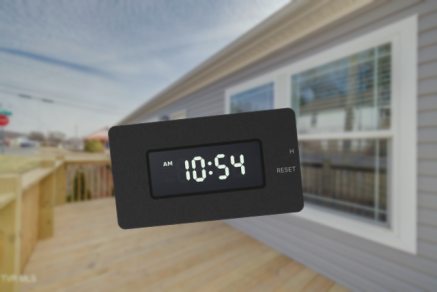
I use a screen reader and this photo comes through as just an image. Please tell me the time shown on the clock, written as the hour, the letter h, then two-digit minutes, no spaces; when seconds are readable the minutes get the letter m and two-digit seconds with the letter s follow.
10h54
